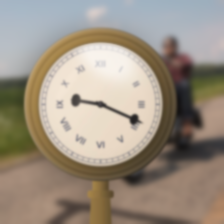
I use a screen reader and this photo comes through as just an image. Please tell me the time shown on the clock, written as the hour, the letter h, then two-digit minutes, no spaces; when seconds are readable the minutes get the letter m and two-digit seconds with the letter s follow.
9h19
